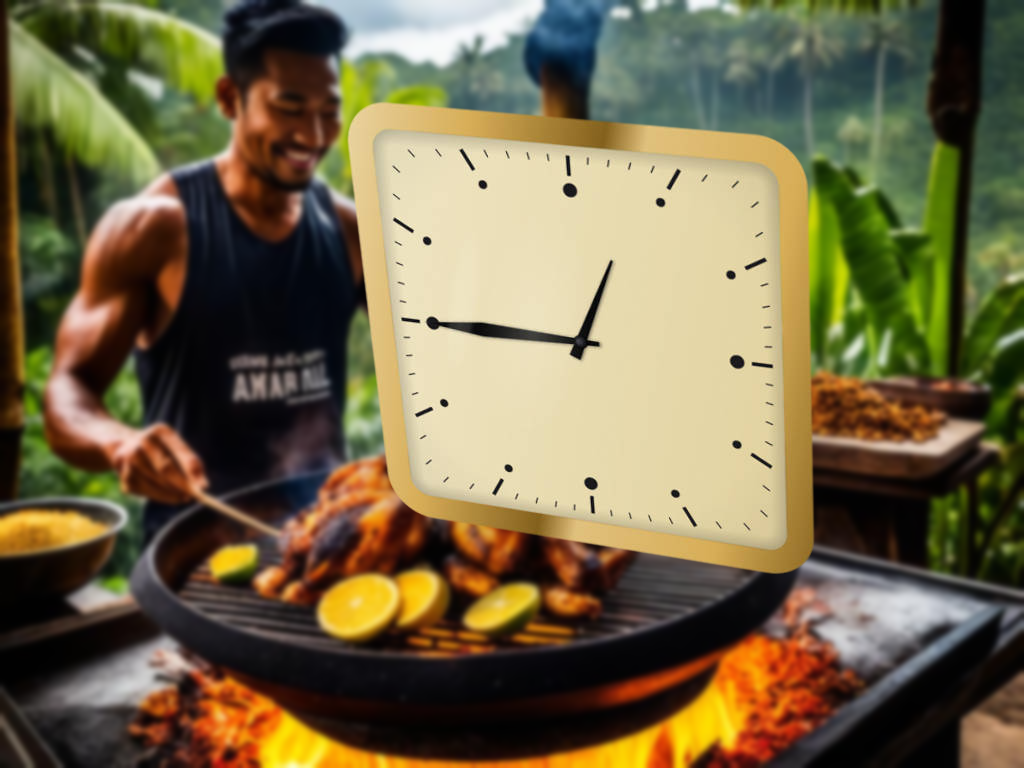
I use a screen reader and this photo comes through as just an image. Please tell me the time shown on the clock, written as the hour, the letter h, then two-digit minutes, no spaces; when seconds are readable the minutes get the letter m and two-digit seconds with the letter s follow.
12h45
